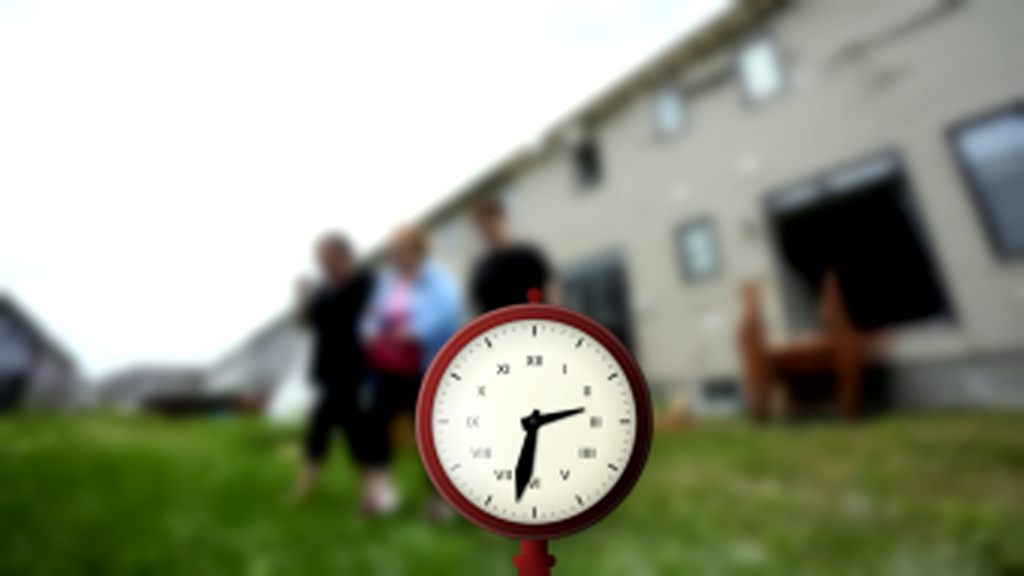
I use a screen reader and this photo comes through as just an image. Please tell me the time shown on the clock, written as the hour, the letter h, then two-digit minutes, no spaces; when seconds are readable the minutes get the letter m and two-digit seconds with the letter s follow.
2h32
